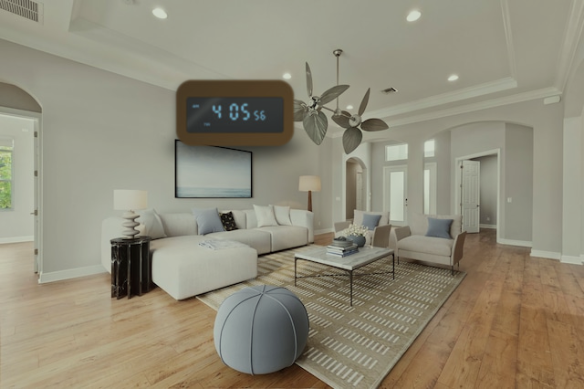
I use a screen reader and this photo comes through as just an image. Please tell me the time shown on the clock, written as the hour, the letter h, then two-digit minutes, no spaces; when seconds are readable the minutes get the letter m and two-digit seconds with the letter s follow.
4h05m56s
